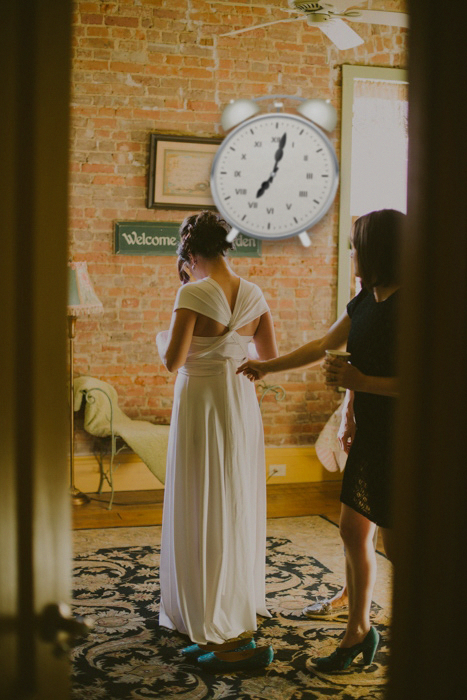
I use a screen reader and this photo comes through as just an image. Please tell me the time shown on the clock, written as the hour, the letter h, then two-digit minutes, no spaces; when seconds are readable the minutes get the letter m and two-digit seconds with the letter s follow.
7h02
